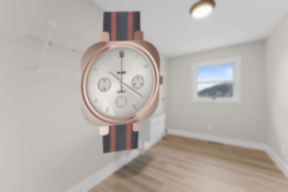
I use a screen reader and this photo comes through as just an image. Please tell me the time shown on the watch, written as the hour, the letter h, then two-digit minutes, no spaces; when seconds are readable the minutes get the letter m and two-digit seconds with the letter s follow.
10h21
